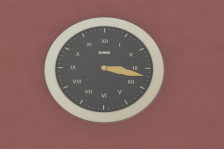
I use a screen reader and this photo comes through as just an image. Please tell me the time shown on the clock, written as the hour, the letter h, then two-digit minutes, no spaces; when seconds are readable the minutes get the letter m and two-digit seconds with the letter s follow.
3h17
